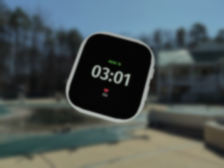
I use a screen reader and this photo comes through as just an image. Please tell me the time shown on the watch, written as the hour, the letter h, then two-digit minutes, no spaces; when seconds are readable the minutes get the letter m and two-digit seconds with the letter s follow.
3h01
